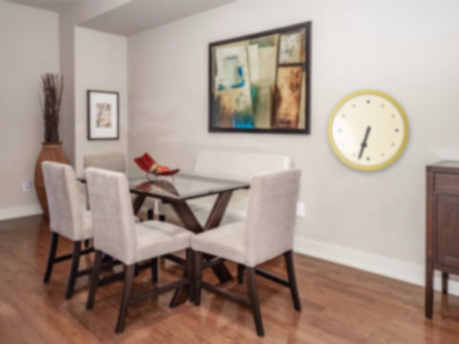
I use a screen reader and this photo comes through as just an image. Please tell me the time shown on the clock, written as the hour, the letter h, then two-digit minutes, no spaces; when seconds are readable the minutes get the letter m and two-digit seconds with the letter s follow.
6h33
